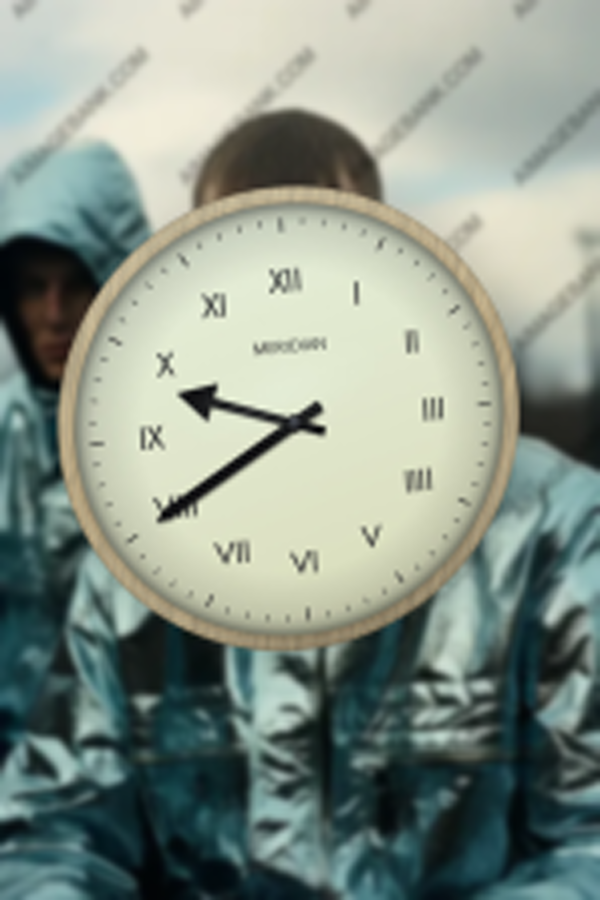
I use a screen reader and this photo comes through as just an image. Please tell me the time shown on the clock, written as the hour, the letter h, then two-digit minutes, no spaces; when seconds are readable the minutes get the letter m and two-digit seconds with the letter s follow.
9h40
